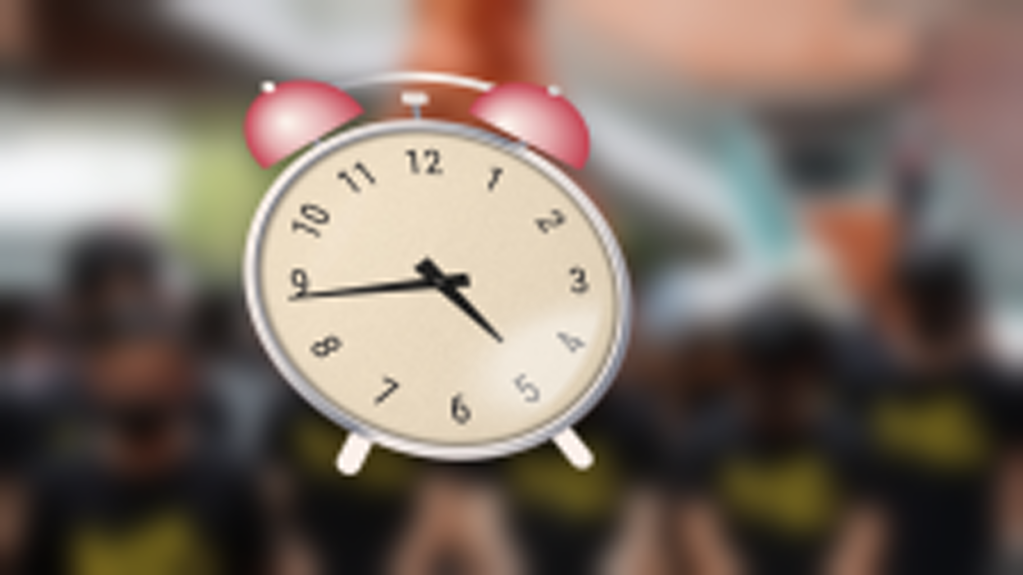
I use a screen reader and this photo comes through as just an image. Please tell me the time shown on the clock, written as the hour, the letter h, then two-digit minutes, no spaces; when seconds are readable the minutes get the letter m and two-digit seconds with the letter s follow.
4h44
